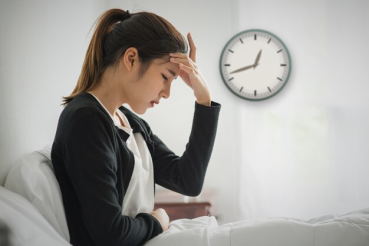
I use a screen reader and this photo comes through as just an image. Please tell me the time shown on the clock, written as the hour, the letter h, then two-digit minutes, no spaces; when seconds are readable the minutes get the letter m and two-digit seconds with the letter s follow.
12h42
